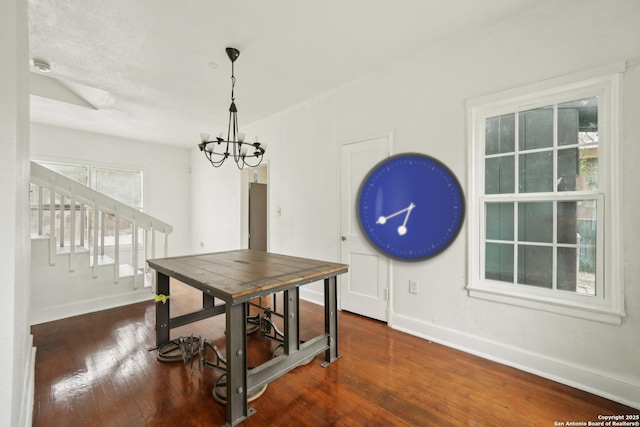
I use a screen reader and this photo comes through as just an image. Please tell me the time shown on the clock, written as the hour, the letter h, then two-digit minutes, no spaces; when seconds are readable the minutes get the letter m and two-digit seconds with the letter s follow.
6h41
